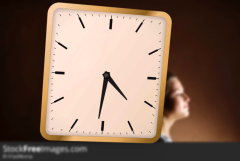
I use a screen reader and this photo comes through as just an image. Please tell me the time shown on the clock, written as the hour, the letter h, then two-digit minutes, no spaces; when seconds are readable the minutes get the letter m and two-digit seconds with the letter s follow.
4h31
